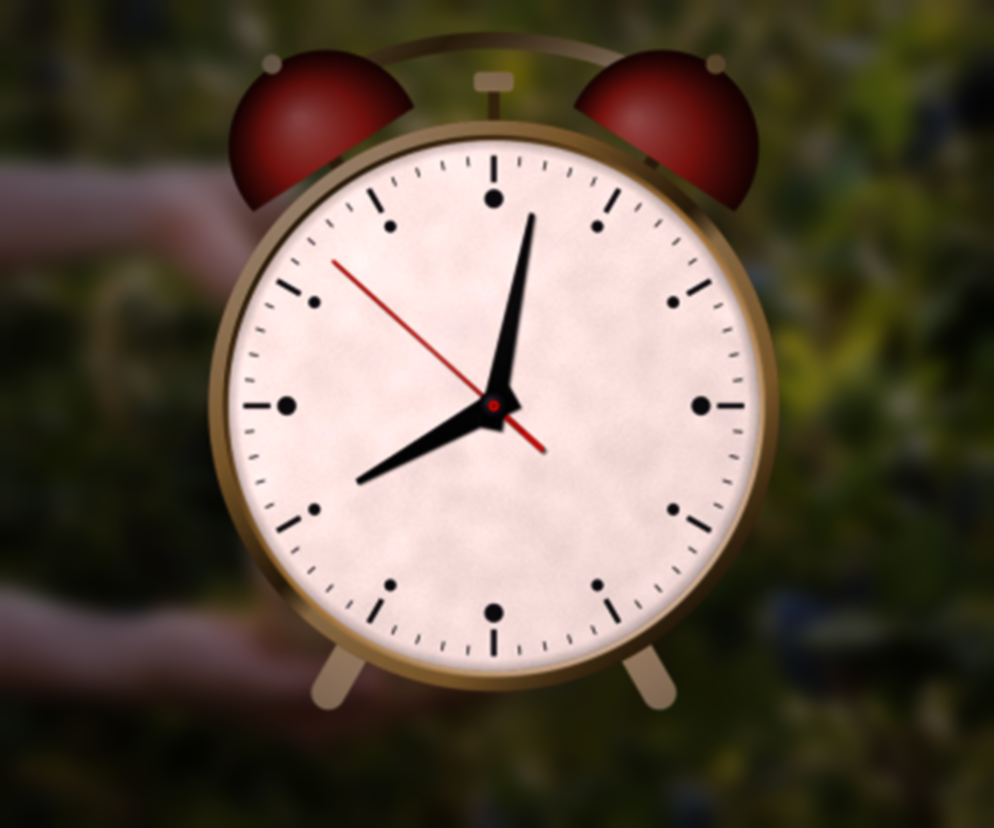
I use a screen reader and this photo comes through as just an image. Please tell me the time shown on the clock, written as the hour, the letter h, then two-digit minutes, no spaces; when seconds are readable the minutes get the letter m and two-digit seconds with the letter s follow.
8h01m52s
